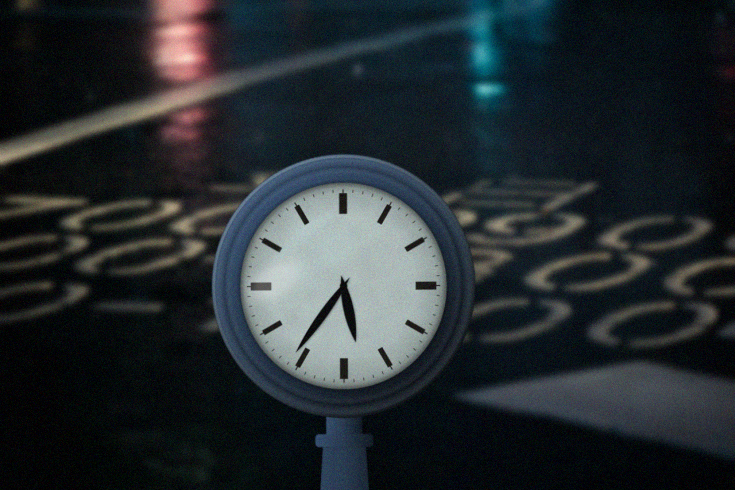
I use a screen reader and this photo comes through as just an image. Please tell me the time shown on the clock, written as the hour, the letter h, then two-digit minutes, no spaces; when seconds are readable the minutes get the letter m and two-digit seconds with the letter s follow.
5h36
